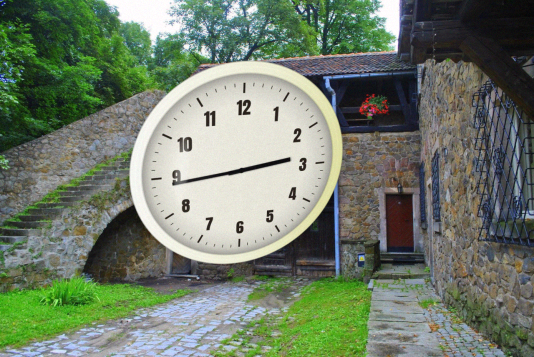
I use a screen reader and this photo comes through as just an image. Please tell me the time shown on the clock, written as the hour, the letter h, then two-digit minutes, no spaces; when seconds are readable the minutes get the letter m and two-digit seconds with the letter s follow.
2h44
